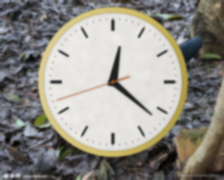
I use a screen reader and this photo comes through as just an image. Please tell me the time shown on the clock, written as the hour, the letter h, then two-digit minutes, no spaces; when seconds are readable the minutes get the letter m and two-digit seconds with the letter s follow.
12h21m42s
